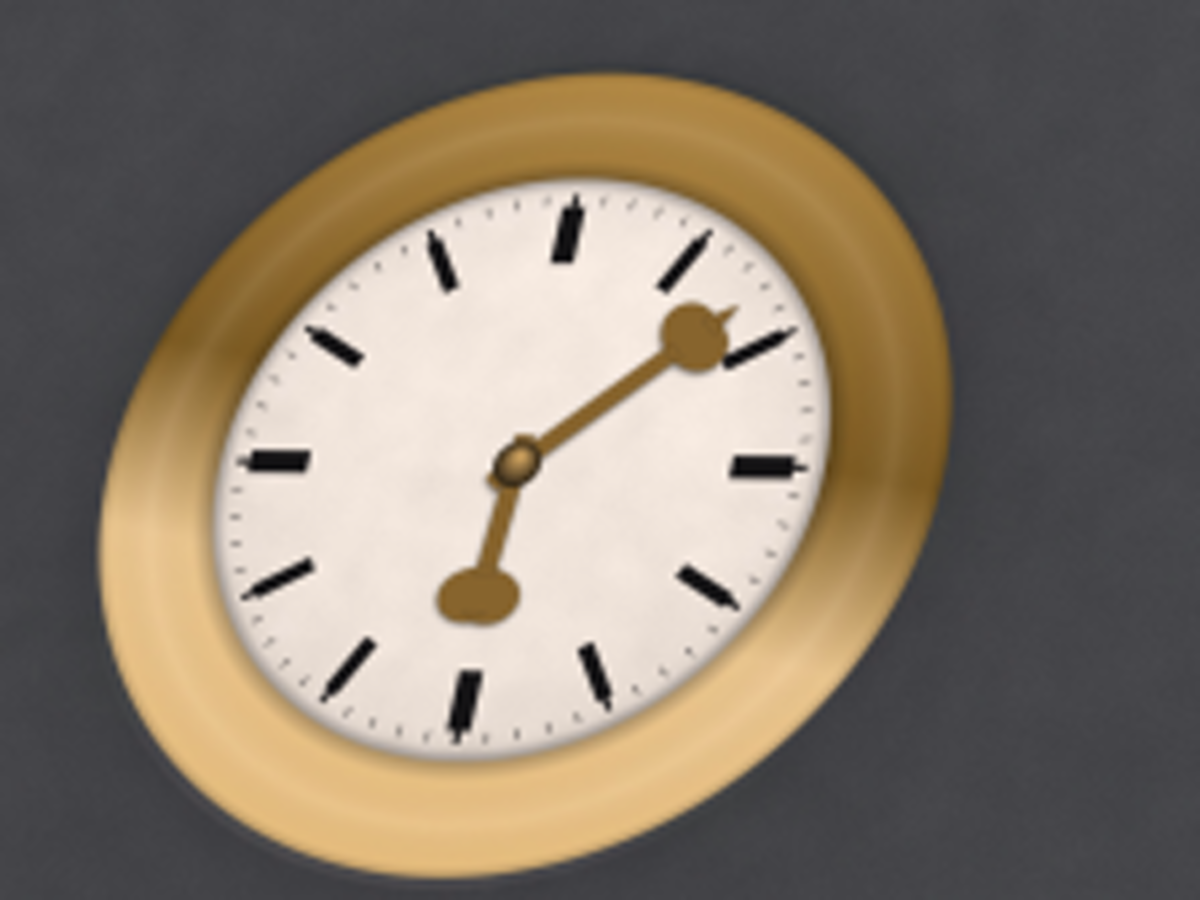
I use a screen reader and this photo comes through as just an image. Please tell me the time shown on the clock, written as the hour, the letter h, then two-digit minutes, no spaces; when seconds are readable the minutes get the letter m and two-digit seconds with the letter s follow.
6h08
